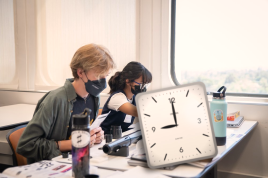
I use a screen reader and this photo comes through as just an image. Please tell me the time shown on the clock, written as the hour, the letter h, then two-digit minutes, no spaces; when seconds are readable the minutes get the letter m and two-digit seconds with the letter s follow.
9h00
